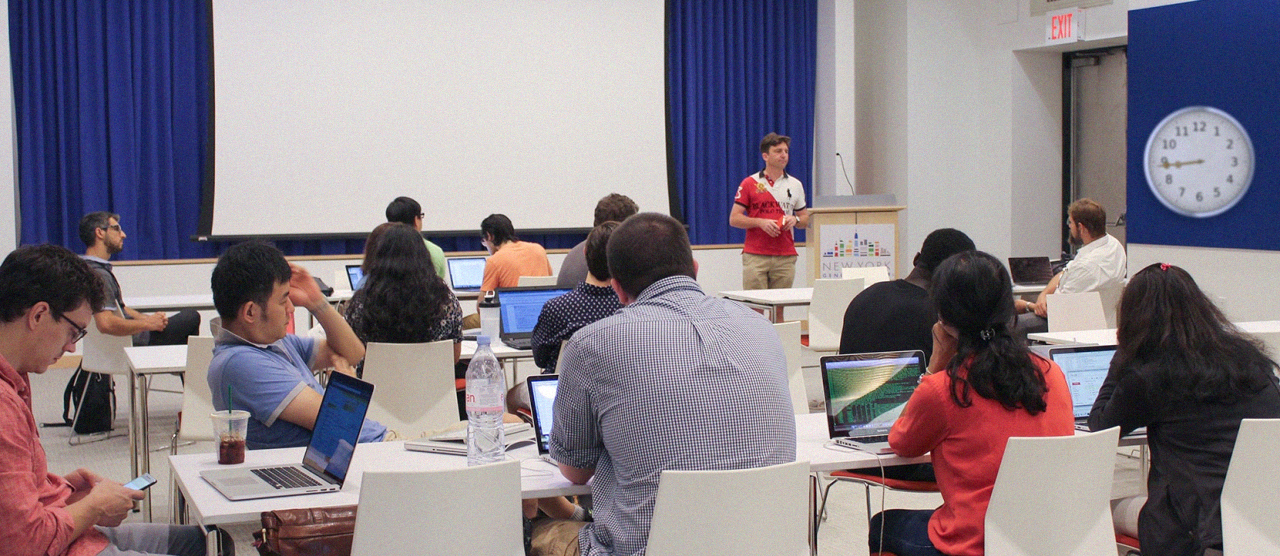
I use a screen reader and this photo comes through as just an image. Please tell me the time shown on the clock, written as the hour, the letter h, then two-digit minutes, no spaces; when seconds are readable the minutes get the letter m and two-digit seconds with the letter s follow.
8h44
